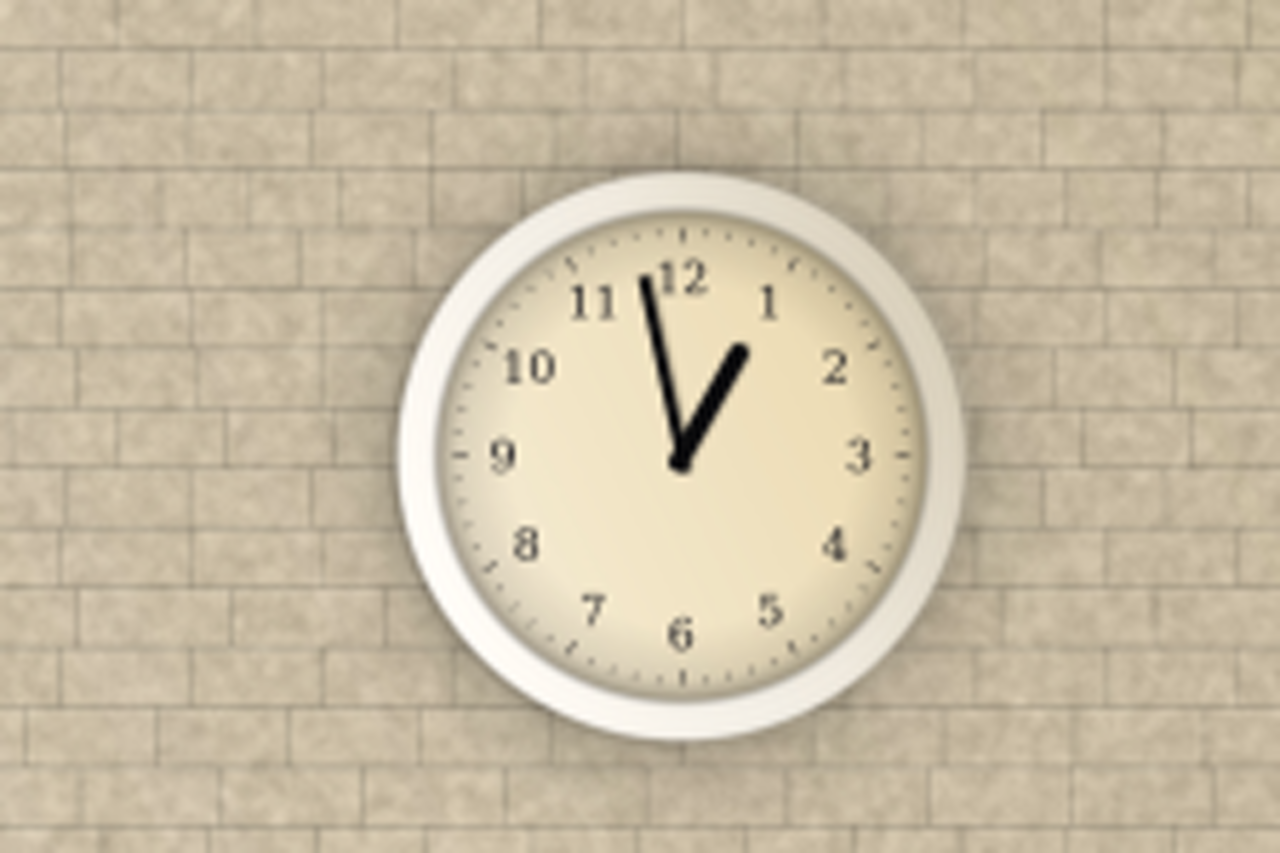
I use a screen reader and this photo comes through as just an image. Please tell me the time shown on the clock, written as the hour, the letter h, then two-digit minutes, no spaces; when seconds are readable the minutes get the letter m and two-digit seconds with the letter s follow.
12h58
